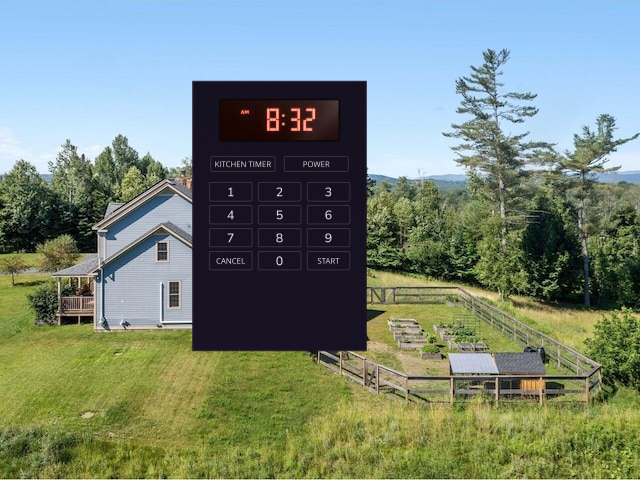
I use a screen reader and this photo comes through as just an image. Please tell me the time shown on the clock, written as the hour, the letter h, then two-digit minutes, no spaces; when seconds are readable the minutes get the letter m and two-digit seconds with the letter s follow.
8h32
